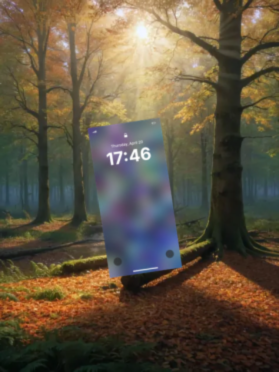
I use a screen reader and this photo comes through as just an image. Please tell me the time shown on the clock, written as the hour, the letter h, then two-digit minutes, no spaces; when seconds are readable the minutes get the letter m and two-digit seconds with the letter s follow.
17h46
